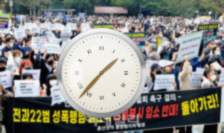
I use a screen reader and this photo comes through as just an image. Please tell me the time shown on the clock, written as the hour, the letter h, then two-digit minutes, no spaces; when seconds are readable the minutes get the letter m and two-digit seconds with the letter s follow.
1h37
